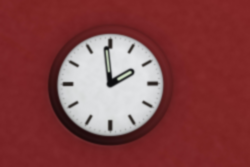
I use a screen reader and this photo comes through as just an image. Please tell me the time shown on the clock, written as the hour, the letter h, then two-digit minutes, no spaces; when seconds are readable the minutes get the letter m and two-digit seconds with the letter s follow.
1h59
